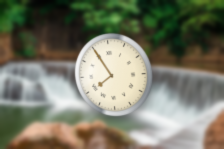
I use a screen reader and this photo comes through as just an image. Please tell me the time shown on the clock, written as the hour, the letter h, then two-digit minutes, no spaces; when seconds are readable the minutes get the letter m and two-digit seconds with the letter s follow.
7h55
